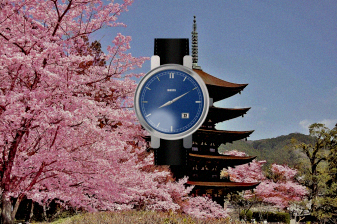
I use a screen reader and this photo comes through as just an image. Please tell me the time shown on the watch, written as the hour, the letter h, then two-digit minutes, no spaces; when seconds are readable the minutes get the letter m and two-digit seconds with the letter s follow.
8h10
